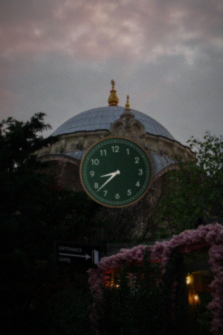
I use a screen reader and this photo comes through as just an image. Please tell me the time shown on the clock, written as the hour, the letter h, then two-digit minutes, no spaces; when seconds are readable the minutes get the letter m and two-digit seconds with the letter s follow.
8h38
